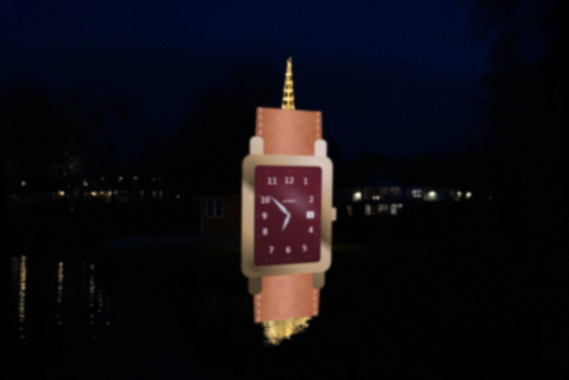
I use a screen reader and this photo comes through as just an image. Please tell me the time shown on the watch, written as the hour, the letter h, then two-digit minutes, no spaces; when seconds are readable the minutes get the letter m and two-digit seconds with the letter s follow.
6h52
